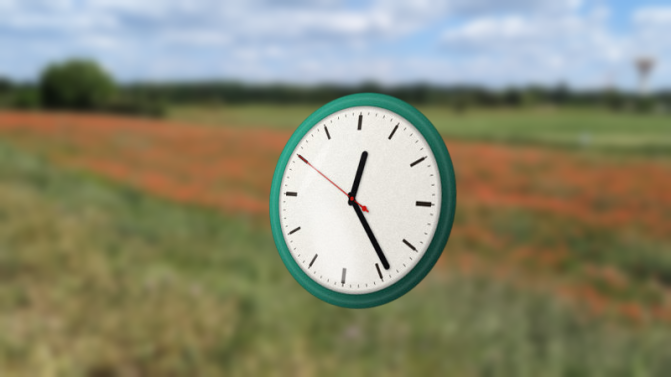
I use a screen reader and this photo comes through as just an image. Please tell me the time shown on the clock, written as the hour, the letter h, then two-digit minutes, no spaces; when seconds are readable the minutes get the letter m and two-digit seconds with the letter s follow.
12h23m50s
